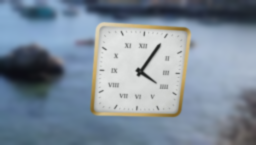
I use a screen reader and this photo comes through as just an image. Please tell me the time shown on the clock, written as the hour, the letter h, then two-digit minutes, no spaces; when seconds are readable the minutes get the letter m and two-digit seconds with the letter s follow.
4h05
